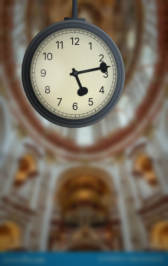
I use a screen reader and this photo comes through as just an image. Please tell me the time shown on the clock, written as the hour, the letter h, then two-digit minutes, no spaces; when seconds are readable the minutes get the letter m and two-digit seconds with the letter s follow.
5h13
